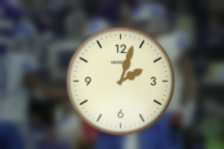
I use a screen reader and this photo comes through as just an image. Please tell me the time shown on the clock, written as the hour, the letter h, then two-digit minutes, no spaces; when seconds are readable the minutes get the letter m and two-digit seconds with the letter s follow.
2h03
